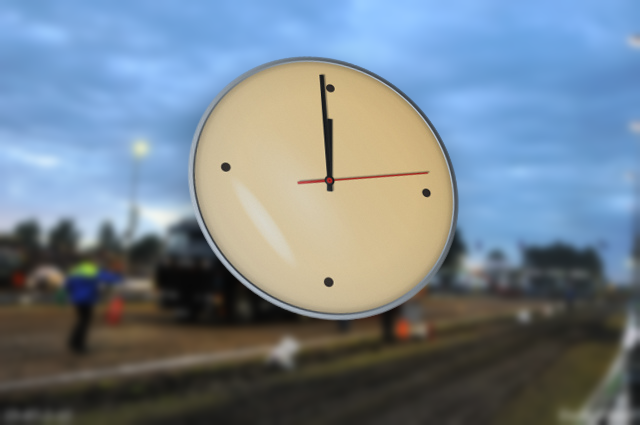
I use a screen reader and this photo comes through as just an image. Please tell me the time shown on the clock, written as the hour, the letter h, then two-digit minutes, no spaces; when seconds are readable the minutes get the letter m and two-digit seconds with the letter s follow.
11h59m13s
